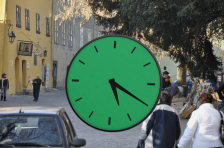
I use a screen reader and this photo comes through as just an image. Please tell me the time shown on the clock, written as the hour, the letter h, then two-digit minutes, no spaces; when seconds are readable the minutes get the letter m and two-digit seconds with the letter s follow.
5h20
